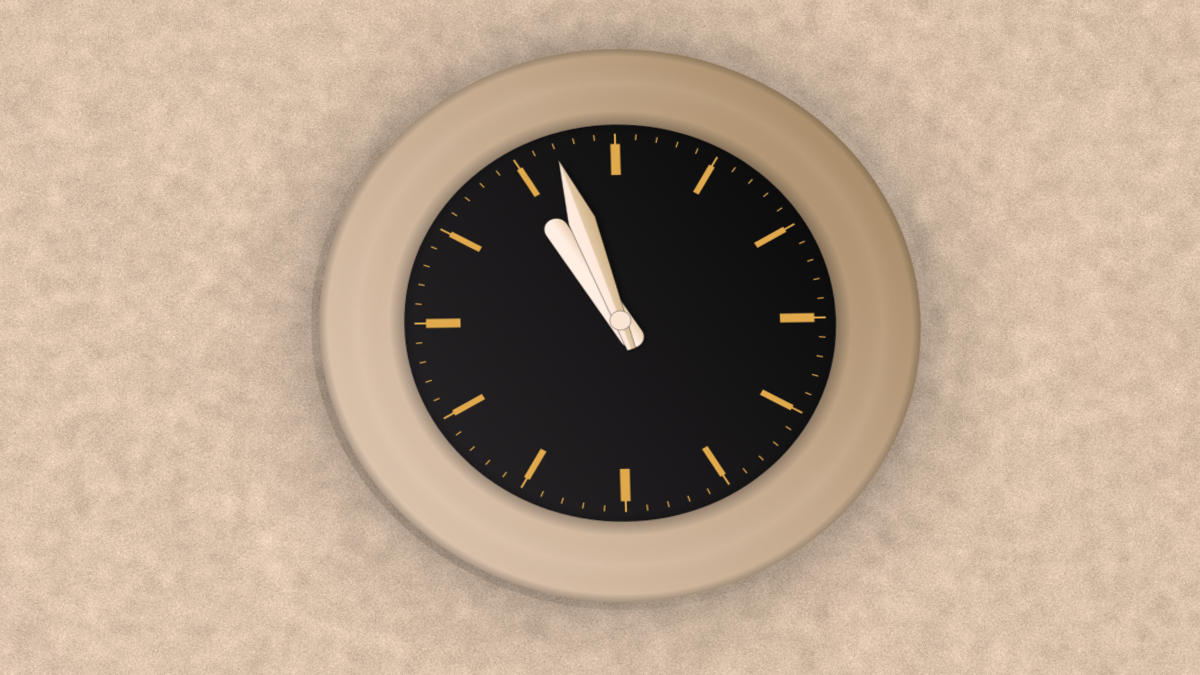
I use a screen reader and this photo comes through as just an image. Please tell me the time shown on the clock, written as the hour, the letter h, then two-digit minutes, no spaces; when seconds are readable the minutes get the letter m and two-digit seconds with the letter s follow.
10h57
